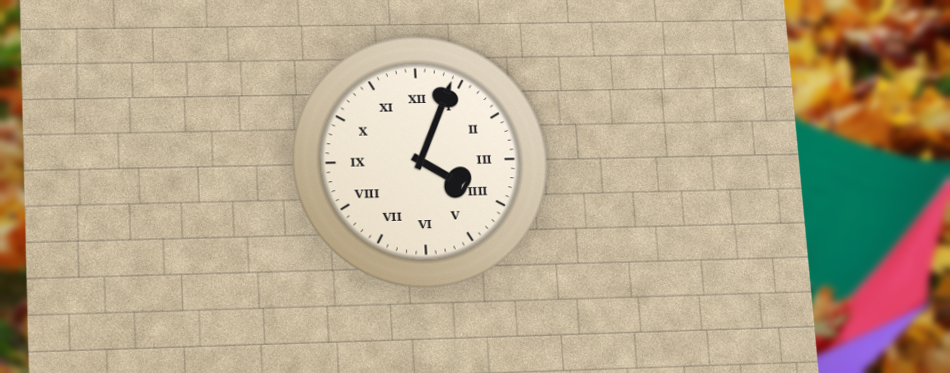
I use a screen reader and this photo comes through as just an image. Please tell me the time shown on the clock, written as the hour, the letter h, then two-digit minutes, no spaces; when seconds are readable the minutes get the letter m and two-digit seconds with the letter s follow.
4h04
